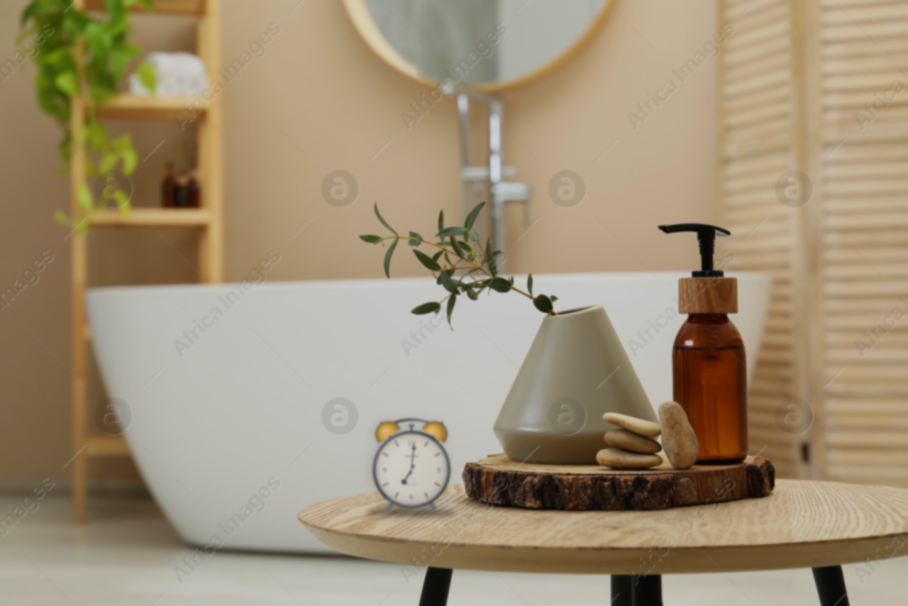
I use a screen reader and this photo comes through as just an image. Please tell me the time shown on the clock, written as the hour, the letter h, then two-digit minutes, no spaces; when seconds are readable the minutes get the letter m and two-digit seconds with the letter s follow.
7h01
